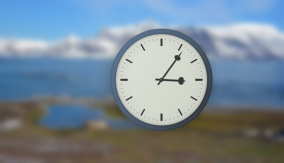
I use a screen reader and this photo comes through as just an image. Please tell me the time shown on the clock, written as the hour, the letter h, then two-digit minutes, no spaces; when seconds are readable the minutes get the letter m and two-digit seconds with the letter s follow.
3h06
